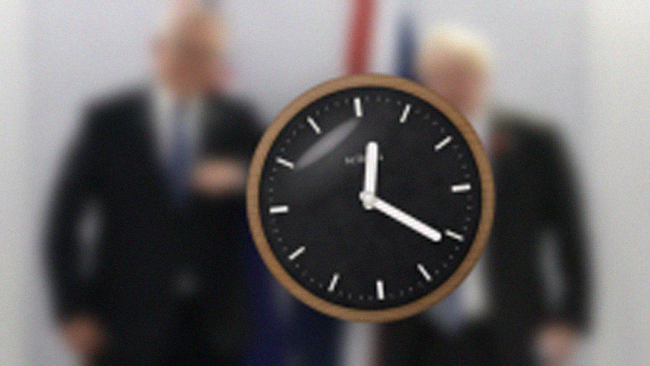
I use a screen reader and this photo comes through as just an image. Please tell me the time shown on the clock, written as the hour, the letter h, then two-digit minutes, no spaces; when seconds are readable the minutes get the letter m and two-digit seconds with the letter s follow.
12h21
